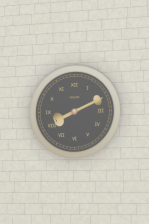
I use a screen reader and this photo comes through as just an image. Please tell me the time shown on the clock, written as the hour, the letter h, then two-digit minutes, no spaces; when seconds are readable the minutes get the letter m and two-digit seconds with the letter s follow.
8h11
